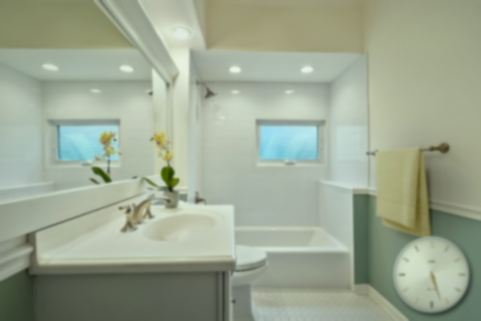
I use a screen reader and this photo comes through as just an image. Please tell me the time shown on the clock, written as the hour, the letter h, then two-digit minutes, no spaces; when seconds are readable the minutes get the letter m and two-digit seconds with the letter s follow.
5h27
